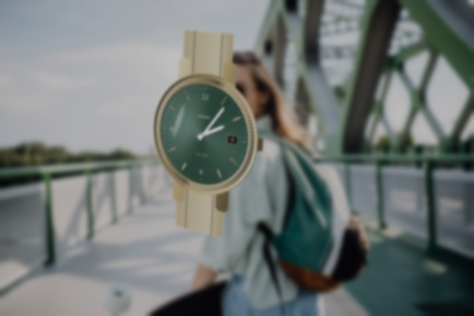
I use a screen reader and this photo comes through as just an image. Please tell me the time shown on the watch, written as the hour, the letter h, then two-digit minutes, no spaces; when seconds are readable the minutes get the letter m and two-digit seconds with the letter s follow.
2h06
